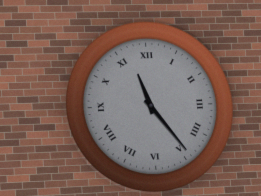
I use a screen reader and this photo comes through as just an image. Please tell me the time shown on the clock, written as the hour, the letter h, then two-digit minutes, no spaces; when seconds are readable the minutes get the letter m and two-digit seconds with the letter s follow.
11h24
